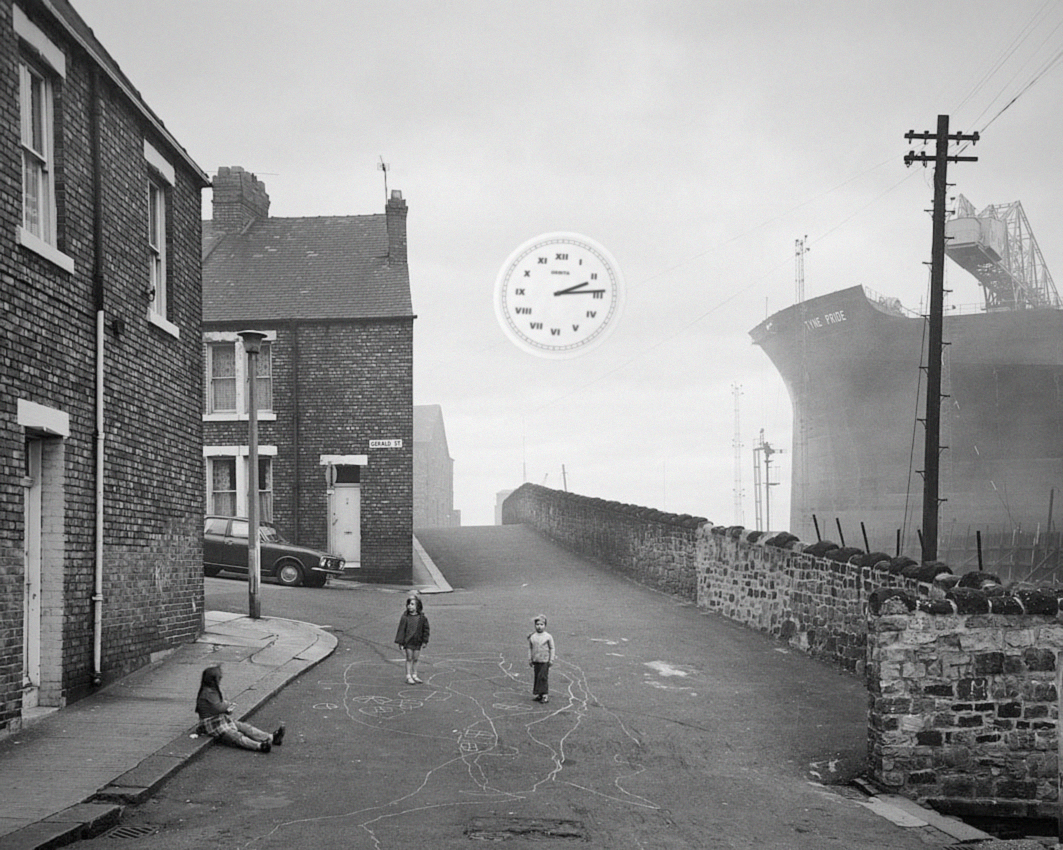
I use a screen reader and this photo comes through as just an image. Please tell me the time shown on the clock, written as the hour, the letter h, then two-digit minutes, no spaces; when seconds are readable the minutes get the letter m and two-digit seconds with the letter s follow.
2h14
